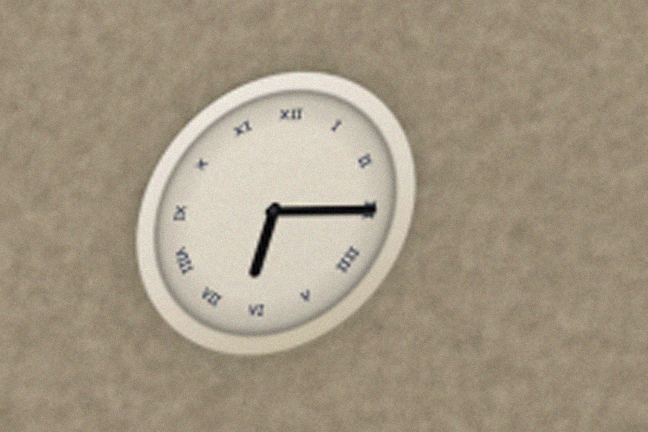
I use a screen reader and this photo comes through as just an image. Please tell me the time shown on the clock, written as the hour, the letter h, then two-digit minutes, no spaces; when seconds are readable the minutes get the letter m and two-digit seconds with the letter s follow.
6h15
